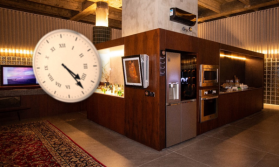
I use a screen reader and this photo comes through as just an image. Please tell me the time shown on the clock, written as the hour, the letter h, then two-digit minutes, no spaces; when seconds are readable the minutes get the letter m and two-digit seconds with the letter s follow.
4h24
